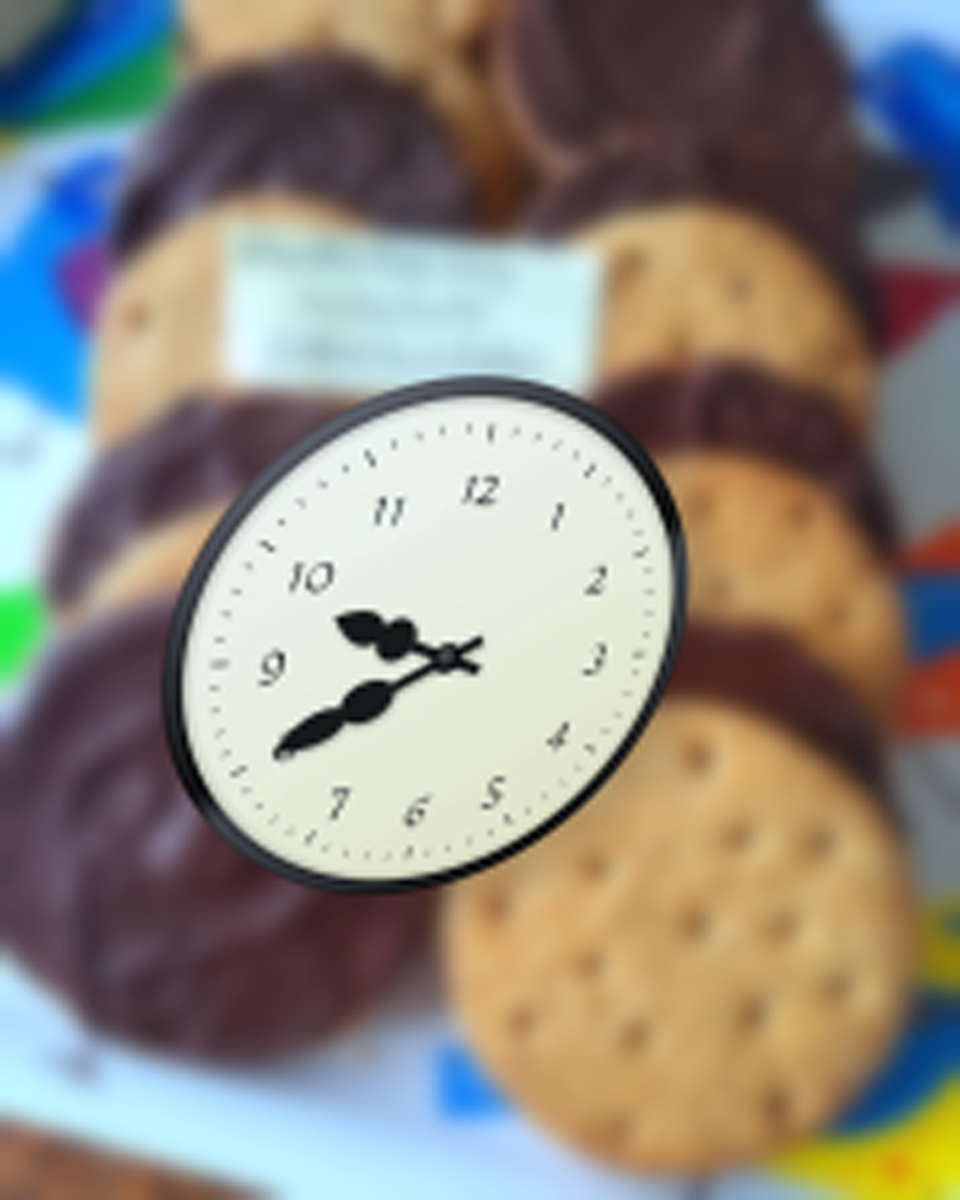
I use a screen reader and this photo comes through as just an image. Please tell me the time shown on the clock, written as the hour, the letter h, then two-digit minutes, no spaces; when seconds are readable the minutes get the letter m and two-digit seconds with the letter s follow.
9h40
